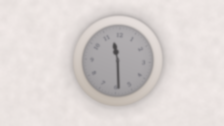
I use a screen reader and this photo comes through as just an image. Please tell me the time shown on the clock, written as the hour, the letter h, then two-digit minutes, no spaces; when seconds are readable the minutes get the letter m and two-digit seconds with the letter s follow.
11h29
